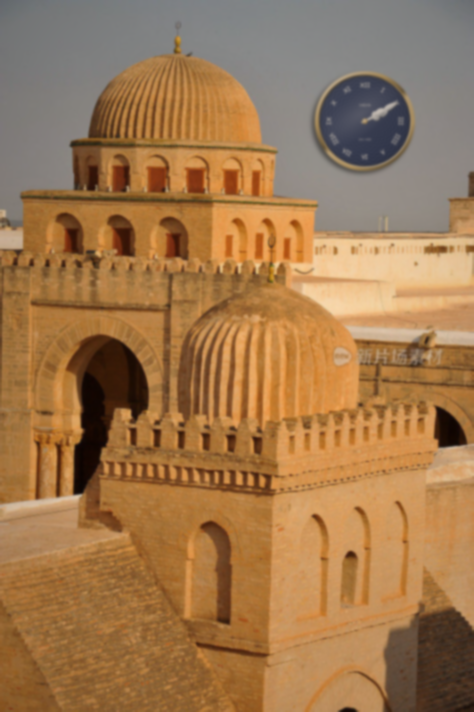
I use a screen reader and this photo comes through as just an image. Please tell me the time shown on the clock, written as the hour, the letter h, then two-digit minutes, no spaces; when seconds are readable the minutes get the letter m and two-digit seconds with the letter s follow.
2h10
